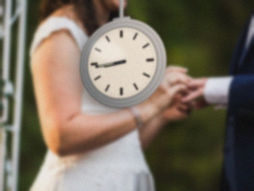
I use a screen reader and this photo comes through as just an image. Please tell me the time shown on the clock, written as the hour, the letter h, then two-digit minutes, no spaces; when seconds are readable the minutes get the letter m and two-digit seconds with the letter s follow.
8h44
